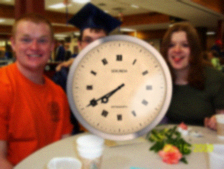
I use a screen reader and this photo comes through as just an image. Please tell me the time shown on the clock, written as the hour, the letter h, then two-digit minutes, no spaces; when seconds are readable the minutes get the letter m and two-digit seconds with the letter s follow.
7h40
